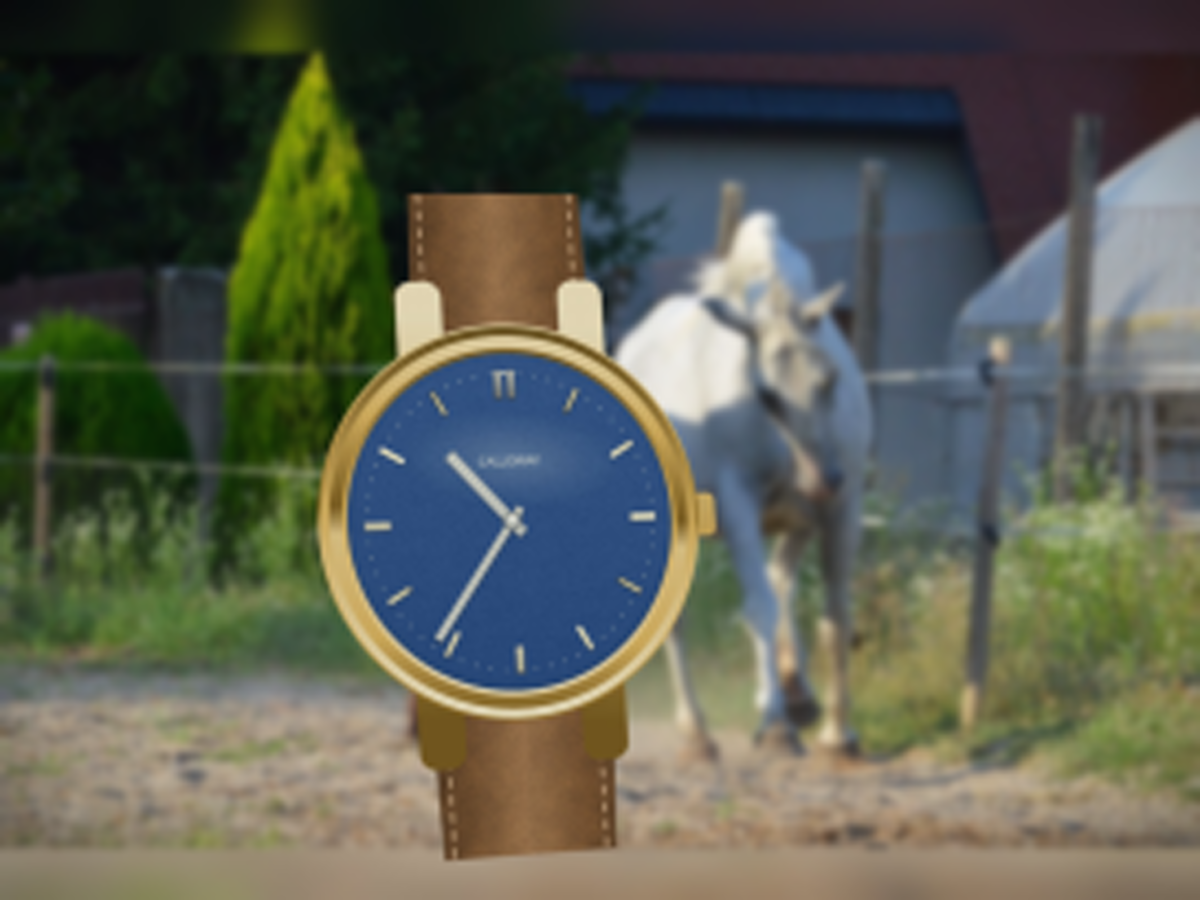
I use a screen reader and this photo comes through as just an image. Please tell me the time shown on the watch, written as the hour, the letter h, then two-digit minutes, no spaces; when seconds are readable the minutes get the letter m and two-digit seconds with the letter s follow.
10h36
